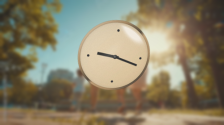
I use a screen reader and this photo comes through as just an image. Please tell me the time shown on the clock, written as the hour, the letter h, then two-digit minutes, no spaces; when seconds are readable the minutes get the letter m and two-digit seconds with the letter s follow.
9h18
